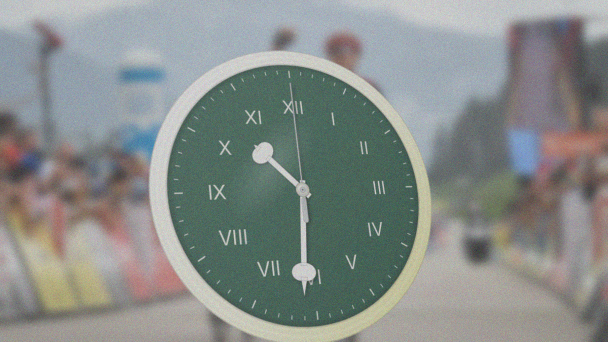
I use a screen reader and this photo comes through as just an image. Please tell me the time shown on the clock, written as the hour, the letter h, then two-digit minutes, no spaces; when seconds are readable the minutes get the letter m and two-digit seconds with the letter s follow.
10h31m00s
